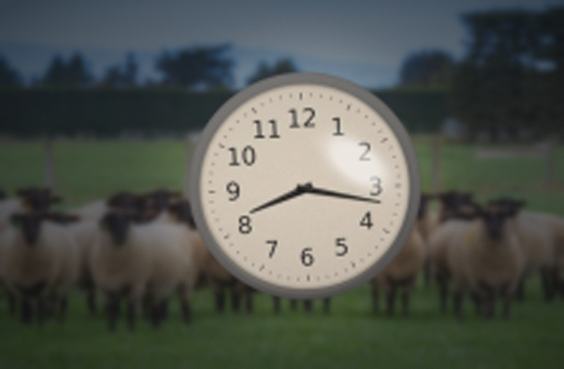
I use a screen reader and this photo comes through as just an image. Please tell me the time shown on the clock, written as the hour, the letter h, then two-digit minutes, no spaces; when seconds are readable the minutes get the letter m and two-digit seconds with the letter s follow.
8h17
